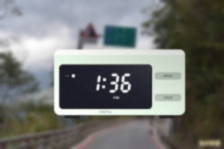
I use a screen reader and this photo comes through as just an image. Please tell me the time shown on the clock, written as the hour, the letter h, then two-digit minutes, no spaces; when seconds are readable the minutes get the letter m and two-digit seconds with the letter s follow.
1h36
